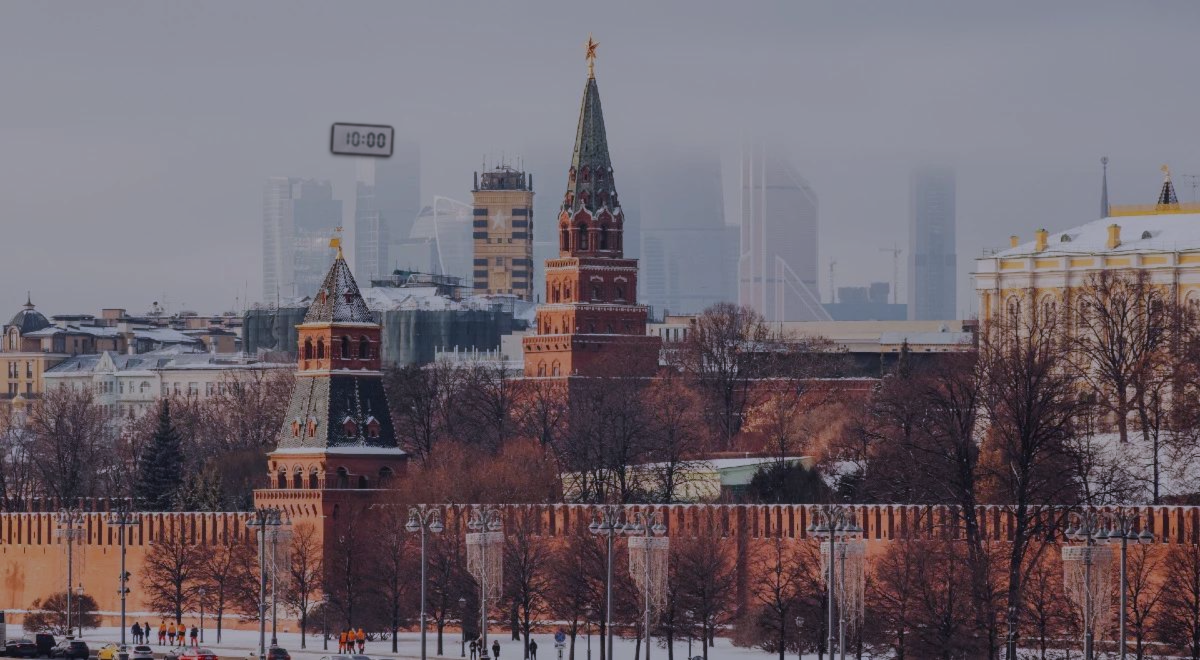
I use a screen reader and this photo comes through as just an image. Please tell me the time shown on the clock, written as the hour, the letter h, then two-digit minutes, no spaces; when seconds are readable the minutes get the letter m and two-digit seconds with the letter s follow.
10h00
